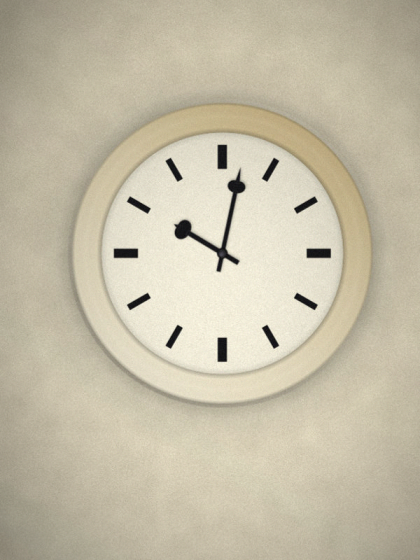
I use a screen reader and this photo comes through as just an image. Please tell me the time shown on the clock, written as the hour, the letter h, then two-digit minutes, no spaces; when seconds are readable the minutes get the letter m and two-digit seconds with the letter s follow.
10h02
